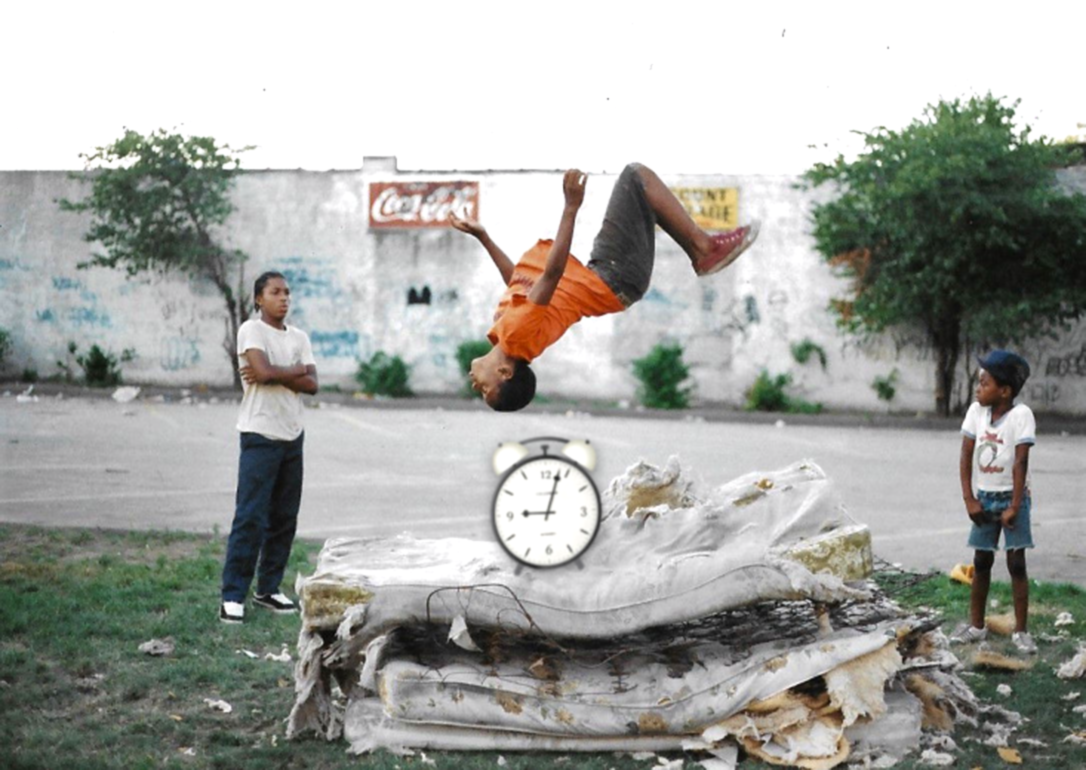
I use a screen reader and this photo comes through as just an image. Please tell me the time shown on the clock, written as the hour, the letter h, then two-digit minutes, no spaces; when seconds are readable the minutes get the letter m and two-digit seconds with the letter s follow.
9h03
